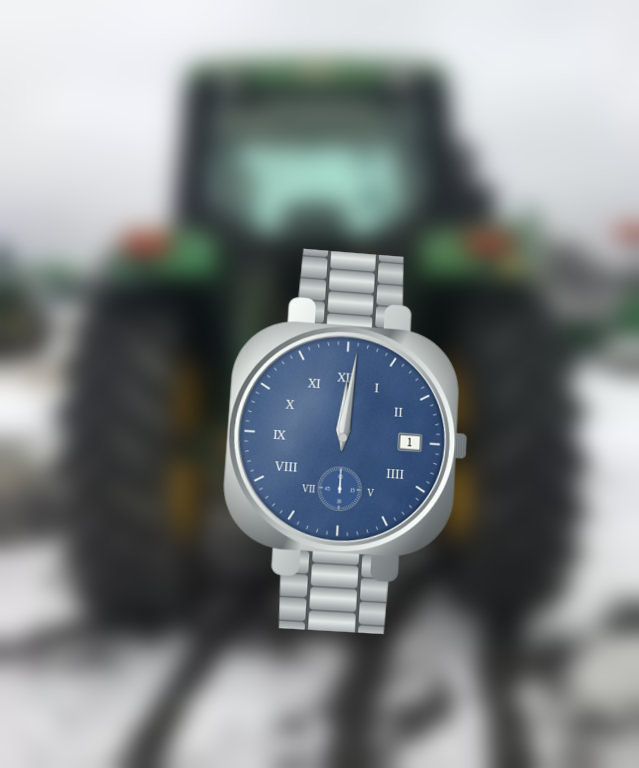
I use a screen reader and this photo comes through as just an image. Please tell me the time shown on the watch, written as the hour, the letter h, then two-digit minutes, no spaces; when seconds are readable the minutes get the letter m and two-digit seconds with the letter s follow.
12h01
